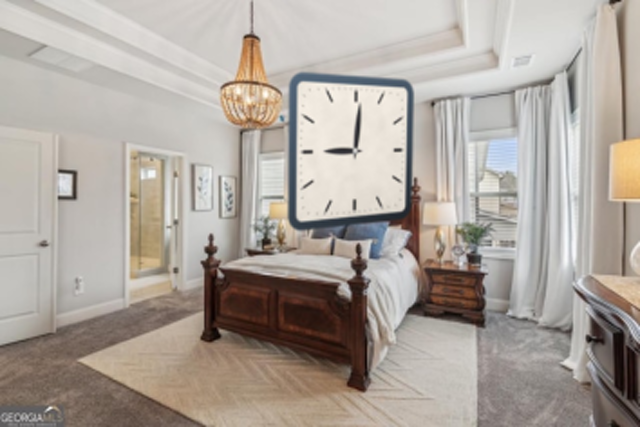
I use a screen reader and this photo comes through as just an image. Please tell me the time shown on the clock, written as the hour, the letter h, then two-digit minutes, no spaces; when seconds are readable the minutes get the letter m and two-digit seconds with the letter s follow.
9h01
